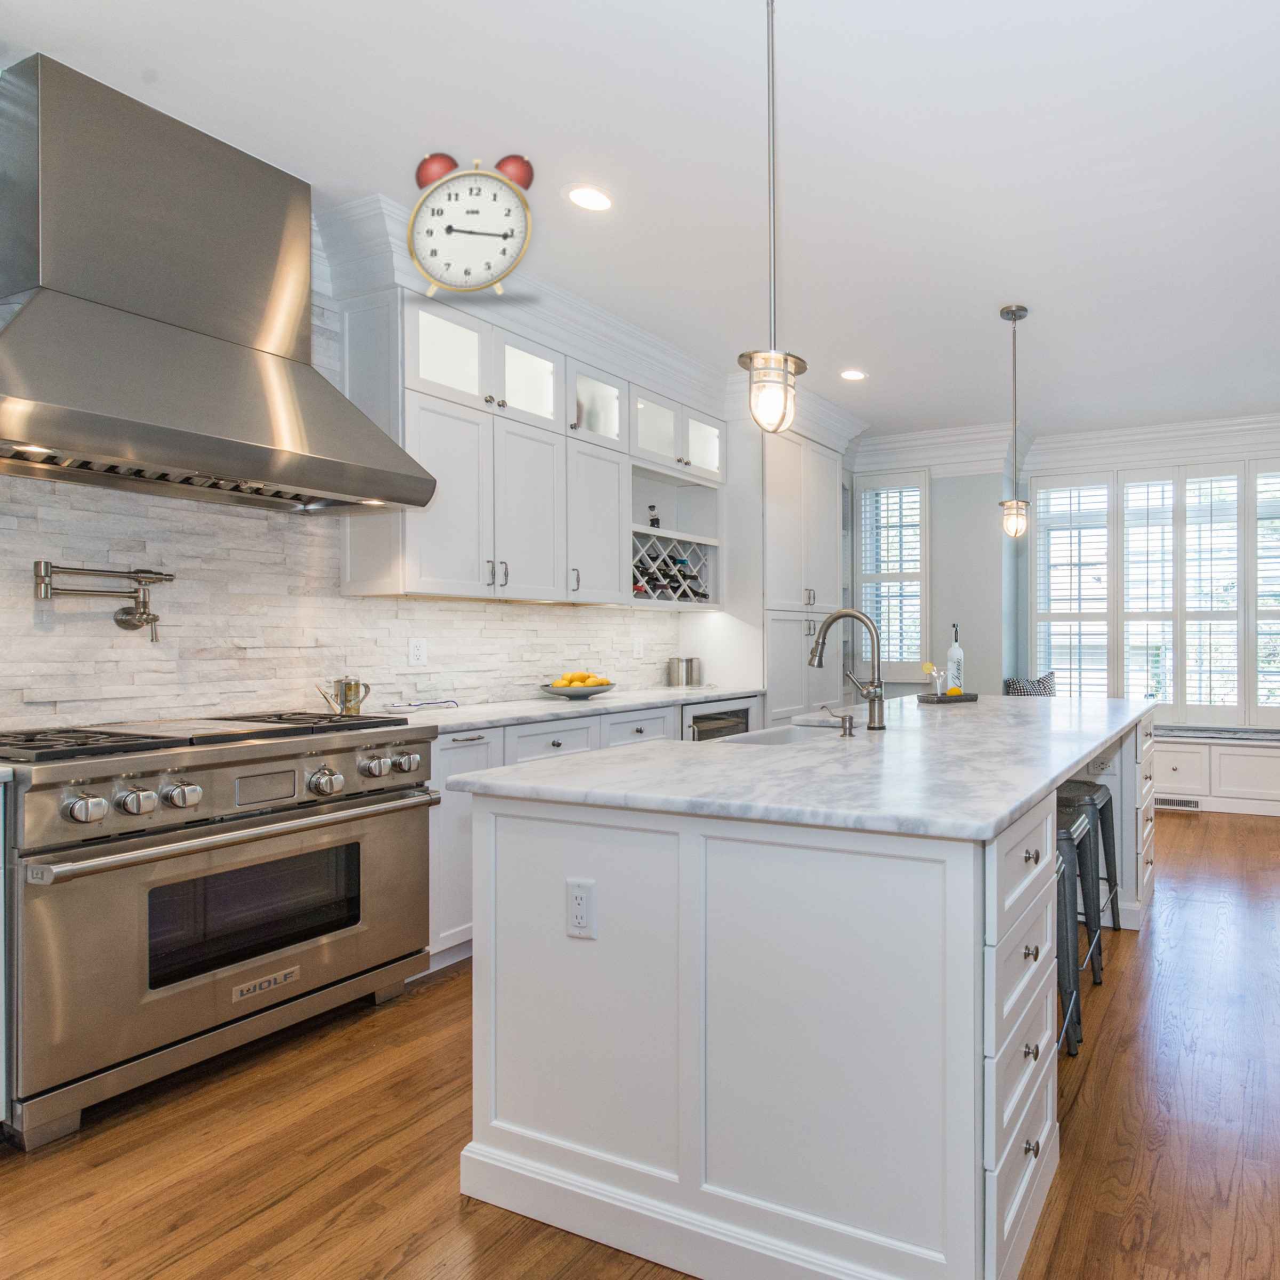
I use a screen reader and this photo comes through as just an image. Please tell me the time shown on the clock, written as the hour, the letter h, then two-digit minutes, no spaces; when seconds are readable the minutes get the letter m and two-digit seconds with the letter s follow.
9h16
